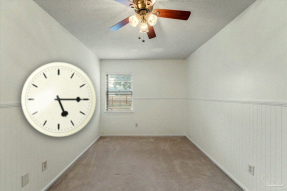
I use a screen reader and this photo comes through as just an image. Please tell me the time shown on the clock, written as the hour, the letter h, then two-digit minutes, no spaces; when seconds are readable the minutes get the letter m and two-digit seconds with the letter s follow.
5h15
